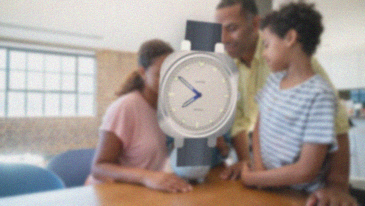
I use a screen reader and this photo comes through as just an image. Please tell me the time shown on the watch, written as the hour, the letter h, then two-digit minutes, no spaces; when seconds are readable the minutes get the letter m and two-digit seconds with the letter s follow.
7h51
